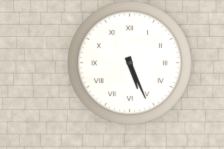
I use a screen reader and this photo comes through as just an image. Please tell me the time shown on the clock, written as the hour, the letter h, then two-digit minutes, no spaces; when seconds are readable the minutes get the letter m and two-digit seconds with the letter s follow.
5h26
